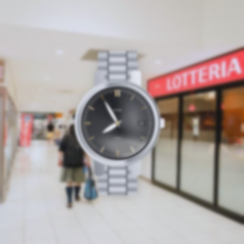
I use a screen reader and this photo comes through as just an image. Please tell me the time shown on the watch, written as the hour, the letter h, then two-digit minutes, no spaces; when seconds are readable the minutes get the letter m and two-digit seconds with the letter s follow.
7h55
